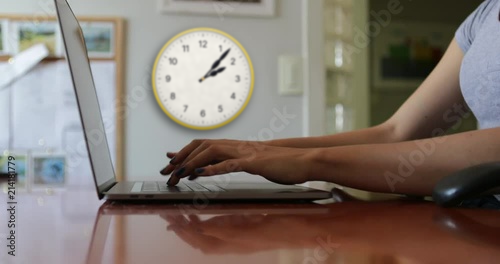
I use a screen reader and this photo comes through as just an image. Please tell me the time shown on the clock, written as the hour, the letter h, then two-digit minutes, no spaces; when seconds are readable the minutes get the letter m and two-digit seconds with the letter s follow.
2h07
